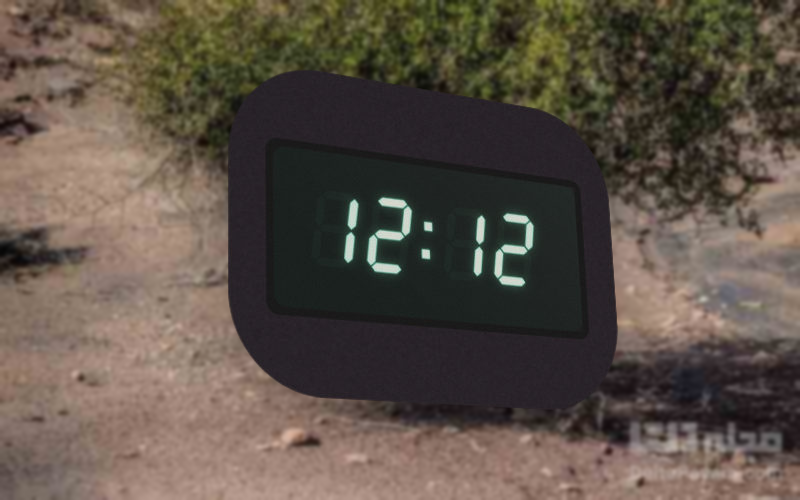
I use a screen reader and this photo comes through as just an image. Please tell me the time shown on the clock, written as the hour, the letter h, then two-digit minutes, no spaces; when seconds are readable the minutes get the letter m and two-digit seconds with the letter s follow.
12h12
